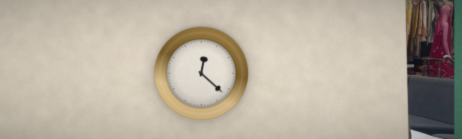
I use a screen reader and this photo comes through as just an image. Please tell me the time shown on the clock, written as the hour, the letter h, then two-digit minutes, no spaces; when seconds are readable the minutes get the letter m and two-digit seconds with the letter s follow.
12h22
